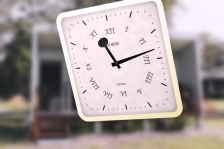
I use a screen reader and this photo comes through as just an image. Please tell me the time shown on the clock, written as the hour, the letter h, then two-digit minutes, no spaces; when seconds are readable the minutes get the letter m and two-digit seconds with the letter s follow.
11h13
